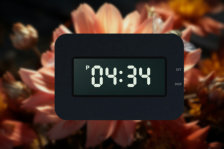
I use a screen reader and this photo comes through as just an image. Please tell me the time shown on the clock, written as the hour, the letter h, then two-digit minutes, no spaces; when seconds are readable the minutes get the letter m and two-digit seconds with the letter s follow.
4h34
